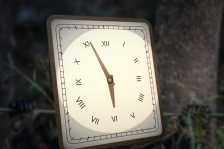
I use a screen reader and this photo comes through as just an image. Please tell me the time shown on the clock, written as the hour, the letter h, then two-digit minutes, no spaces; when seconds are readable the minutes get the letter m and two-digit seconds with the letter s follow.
5h56
